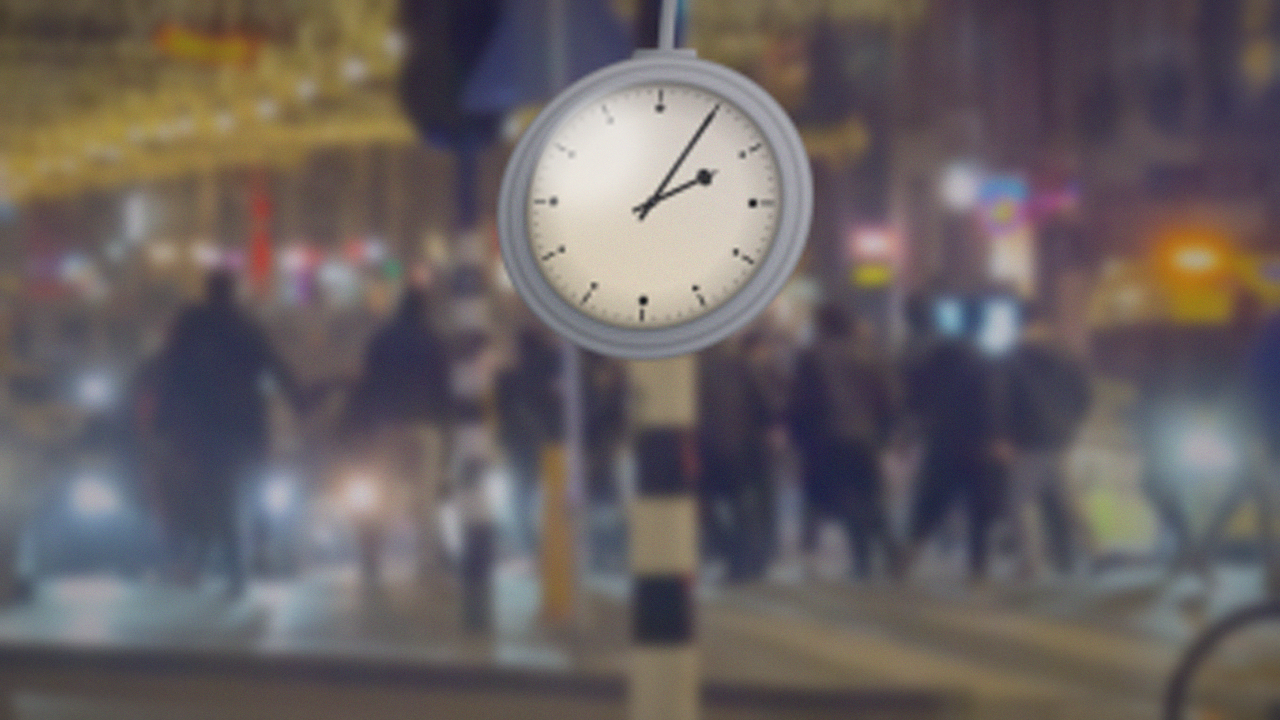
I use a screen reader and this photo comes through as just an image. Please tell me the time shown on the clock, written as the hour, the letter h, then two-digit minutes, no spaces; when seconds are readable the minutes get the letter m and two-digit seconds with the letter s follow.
2h05
